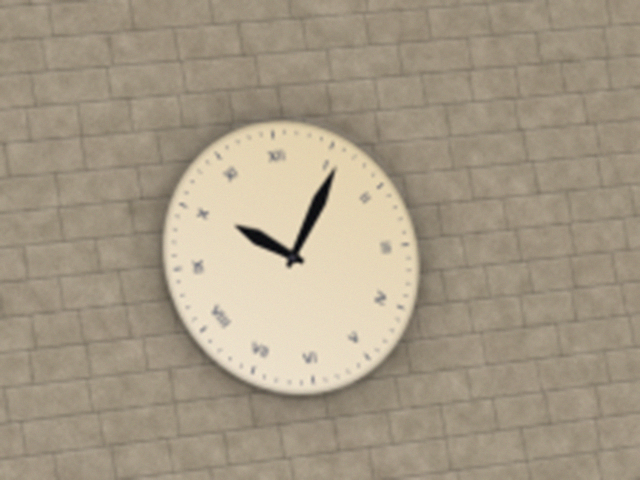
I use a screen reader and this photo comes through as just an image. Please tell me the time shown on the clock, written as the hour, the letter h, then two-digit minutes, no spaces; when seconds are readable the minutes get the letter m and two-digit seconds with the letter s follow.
10h06
